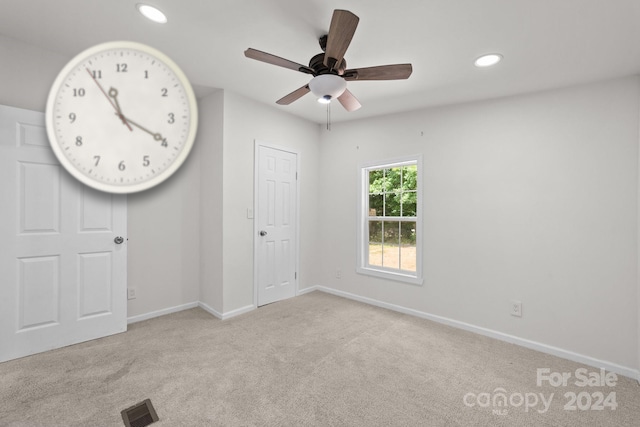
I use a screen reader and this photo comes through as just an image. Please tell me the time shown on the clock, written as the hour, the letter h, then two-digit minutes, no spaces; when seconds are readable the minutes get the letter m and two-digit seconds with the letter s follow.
11h19m54s
